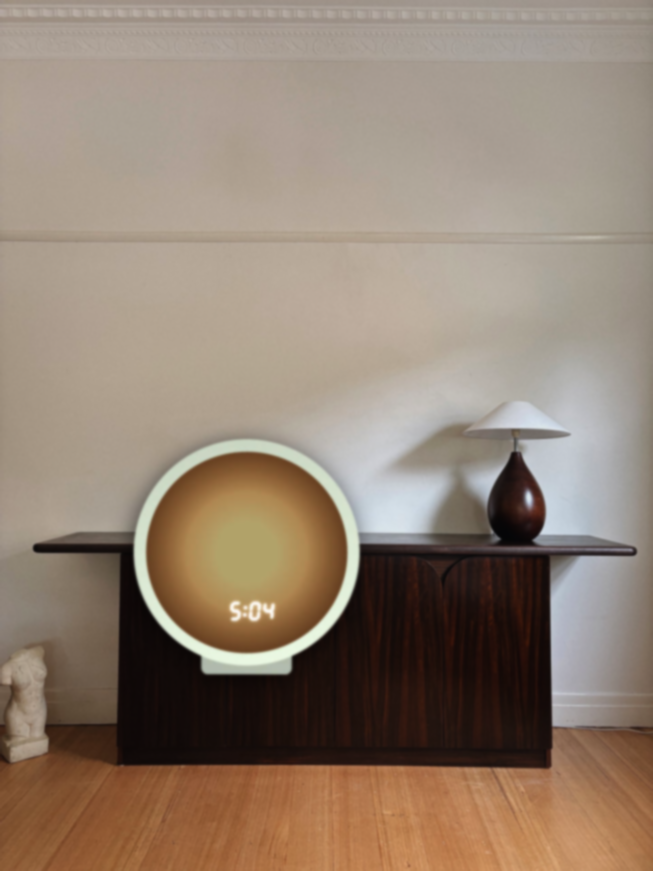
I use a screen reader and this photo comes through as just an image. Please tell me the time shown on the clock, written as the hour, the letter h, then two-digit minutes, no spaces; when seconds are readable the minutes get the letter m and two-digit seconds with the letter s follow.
5h04
